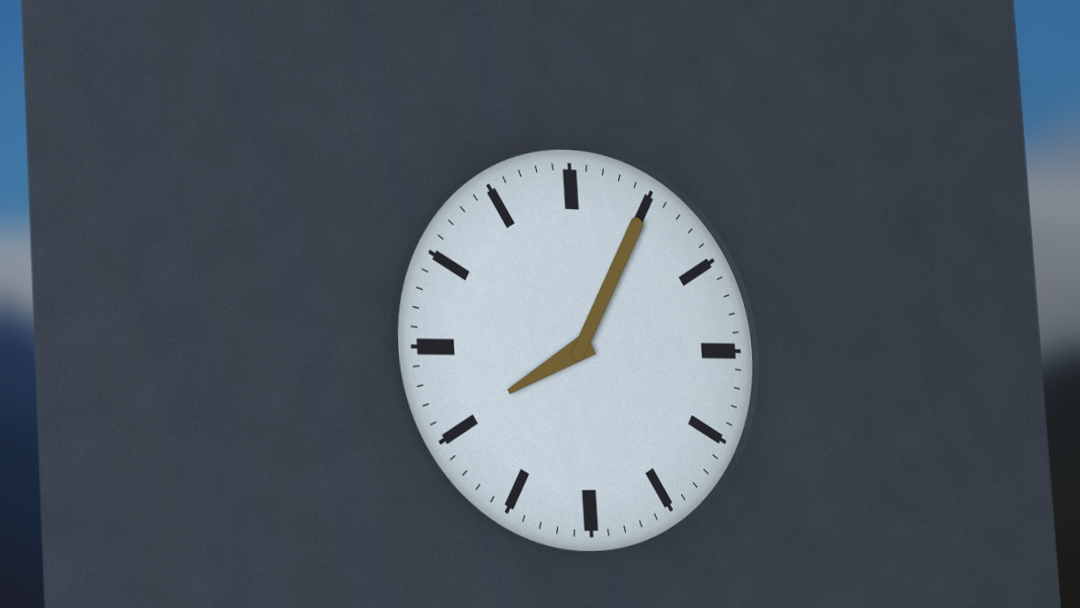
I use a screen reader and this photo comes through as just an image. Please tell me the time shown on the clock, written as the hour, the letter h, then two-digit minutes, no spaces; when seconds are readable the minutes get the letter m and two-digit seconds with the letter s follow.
8h05
